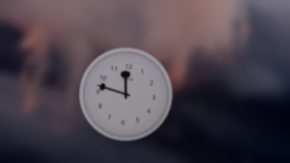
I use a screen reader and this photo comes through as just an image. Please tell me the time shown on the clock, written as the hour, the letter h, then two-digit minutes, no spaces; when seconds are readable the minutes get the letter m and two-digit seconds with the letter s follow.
11h47
